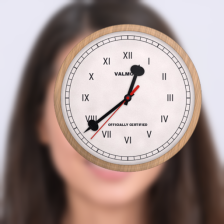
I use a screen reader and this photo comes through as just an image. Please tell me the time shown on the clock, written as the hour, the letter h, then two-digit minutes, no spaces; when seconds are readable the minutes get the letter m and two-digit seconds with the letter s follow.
12h38m37s
